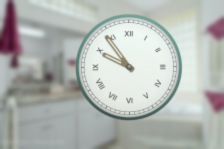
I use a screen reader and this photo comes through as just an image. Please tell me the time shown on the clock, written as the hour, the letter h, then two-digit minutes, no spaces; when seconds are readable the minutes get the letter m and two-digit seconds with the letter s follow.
9h54
